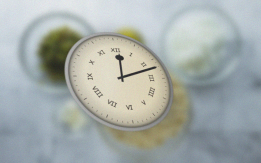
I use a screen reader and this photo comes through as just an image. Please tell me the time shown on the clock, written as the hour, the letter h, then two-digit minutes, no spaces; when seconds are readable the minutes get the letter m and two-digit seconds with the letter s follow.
12h12
